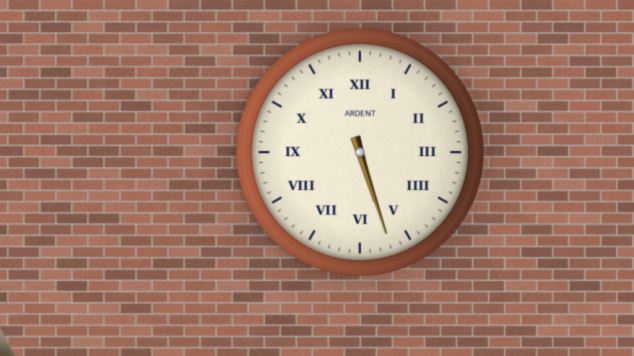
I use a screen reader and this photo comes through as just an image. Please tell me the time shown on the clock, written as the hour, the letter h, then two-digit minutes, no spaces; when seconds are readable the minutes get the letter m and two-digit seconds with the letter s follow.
5h27
